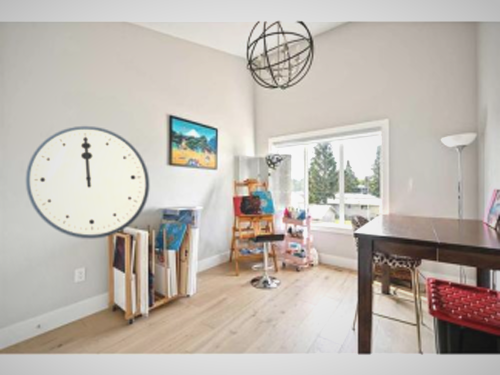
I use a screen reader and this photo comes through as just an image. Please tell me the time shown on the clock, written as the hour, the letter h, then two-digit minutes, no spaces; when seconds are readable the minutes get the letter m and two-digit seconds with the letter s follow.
12h00
